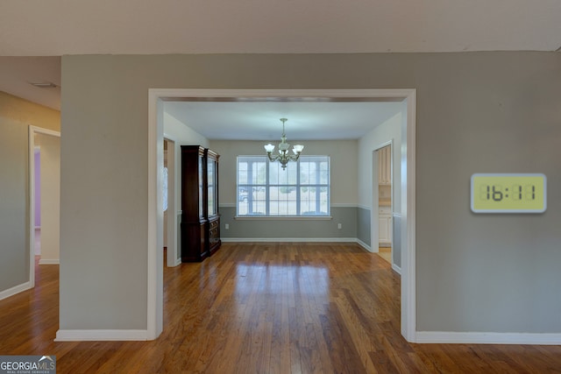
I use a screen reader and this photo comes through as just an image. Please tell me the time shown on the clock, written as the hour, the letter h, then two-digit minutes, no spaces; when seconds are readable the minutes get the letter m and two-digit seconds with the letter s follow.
16h11
